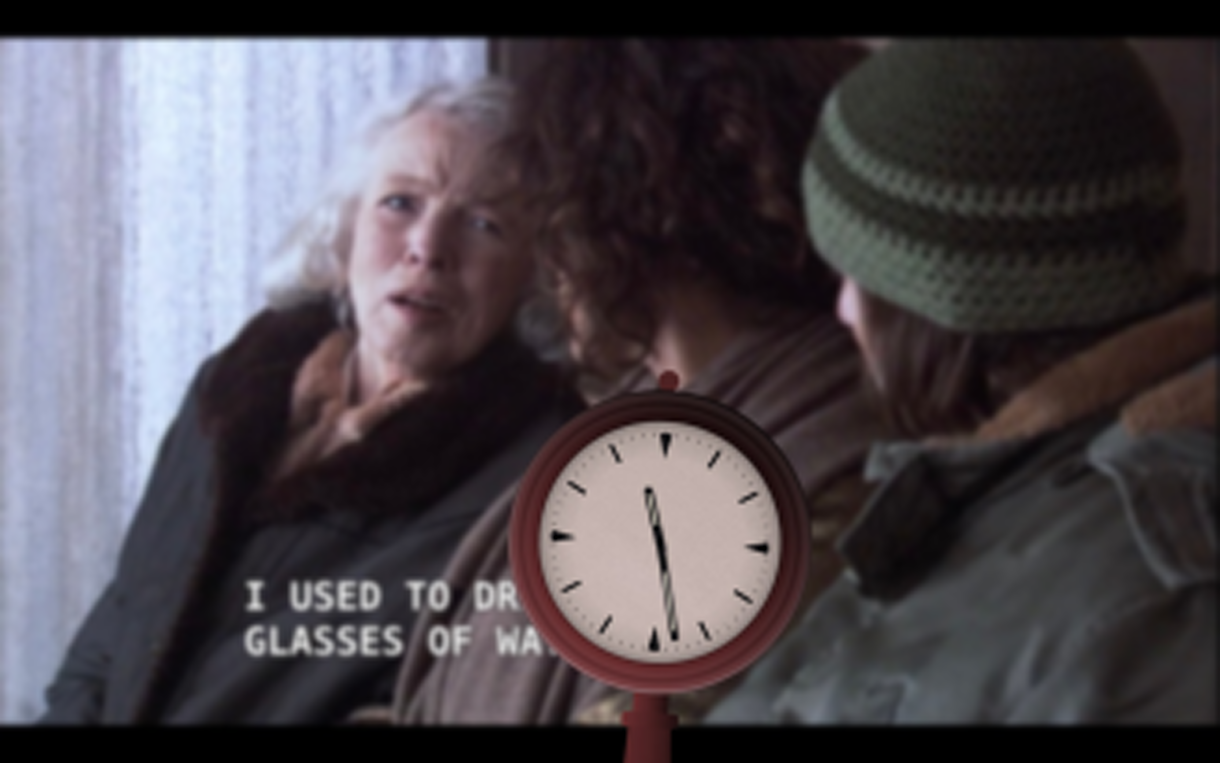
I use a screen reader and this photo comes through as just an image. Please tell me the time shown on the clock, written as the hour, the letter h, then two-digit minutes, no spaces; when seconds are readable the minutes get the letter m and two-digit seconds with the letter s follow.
11h28
